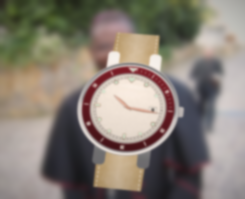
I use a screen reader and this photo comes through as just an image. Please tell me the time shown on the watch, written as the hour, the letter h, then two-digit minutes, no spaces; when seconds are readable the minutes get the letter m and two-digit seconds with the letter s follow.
10h16
